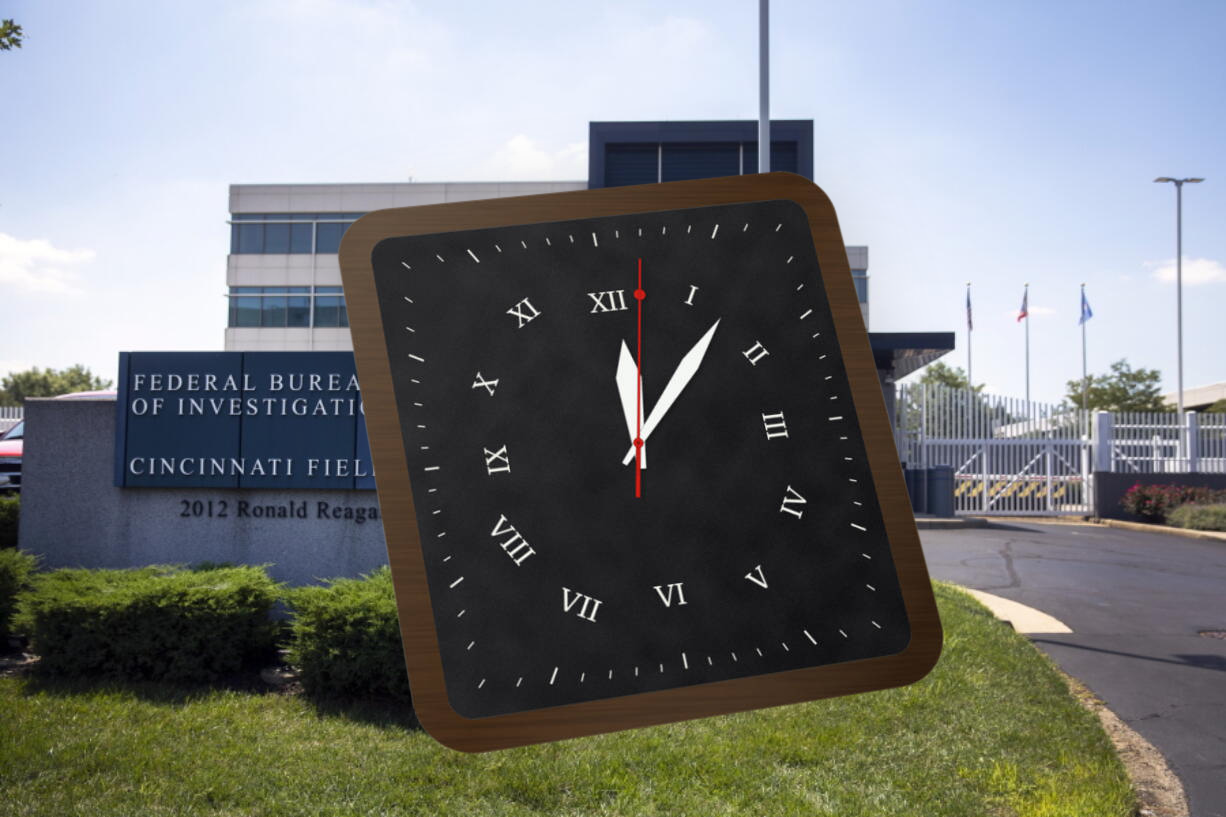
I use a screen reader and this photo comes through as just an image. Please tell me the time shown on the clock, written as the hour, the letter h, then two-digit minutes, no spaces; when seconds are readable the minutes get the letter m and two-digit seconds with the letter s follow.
12h07m02s
